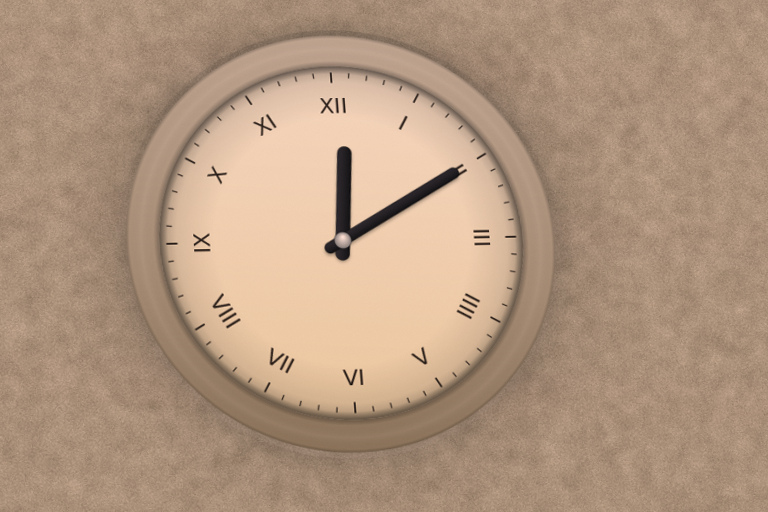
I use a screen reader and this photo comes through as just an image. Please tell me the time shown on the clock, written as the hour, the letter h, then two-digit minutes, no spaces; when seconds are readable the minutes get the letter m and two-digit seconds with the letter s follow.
12h10
